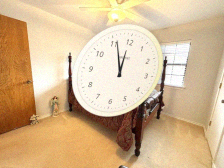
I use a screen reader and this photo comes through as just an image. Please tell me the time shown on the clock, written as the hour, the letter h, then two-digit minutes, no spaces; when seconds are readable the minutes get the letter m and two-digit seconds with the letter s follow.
11h56
